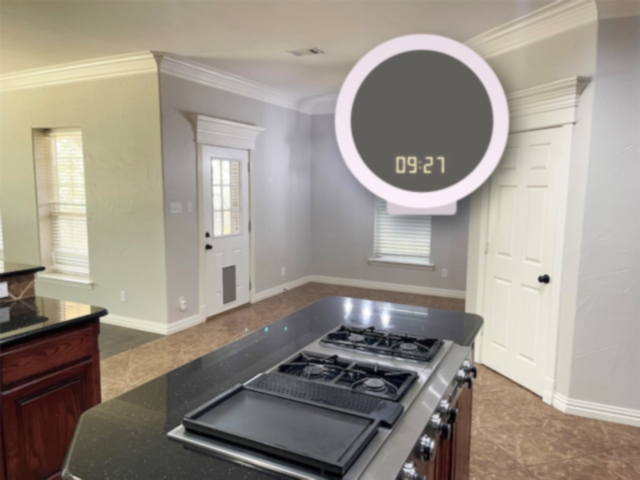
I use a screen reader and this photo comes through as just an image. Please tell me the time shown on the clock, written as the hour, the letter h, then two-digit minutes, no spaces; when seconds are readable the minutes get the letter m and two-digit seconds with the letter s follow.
9h27
